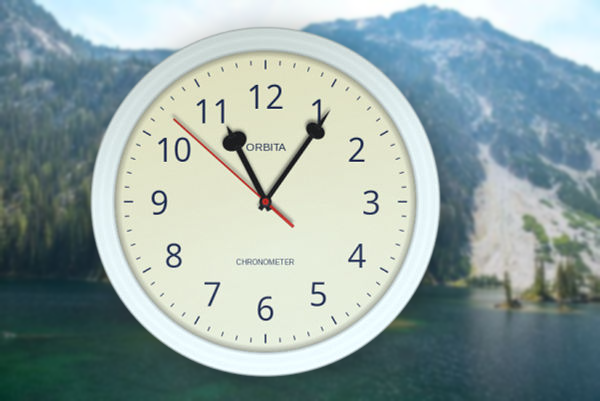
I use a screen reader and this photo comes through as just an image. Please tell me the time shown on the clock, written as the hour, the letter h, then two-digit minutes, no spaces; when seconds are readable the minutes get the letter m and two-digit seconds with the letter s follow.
11h05m52s
